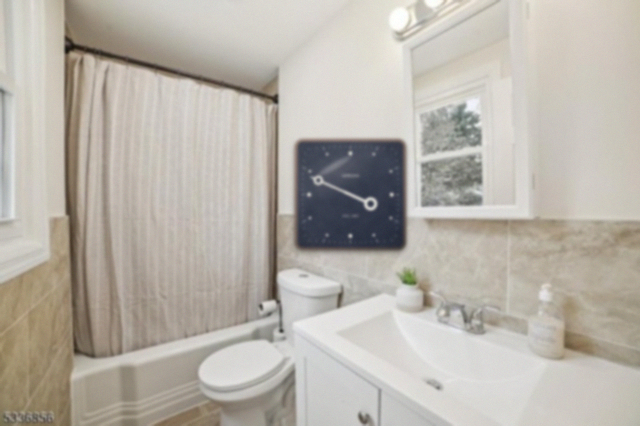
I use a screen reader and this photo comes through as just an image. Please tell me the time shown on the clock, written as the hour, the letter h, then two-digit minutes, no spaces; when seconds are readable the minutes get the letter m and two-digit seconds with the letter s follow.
3h49
